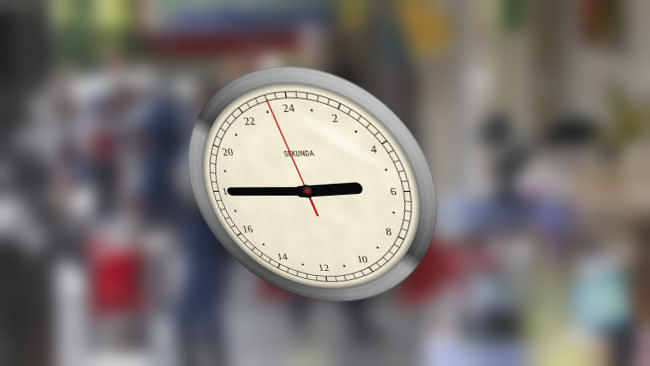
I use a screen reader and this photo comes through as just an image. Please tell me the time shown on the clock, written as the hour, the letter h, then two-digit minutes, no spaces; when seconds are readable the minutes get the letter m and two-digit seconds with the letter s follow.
5h44m58s
